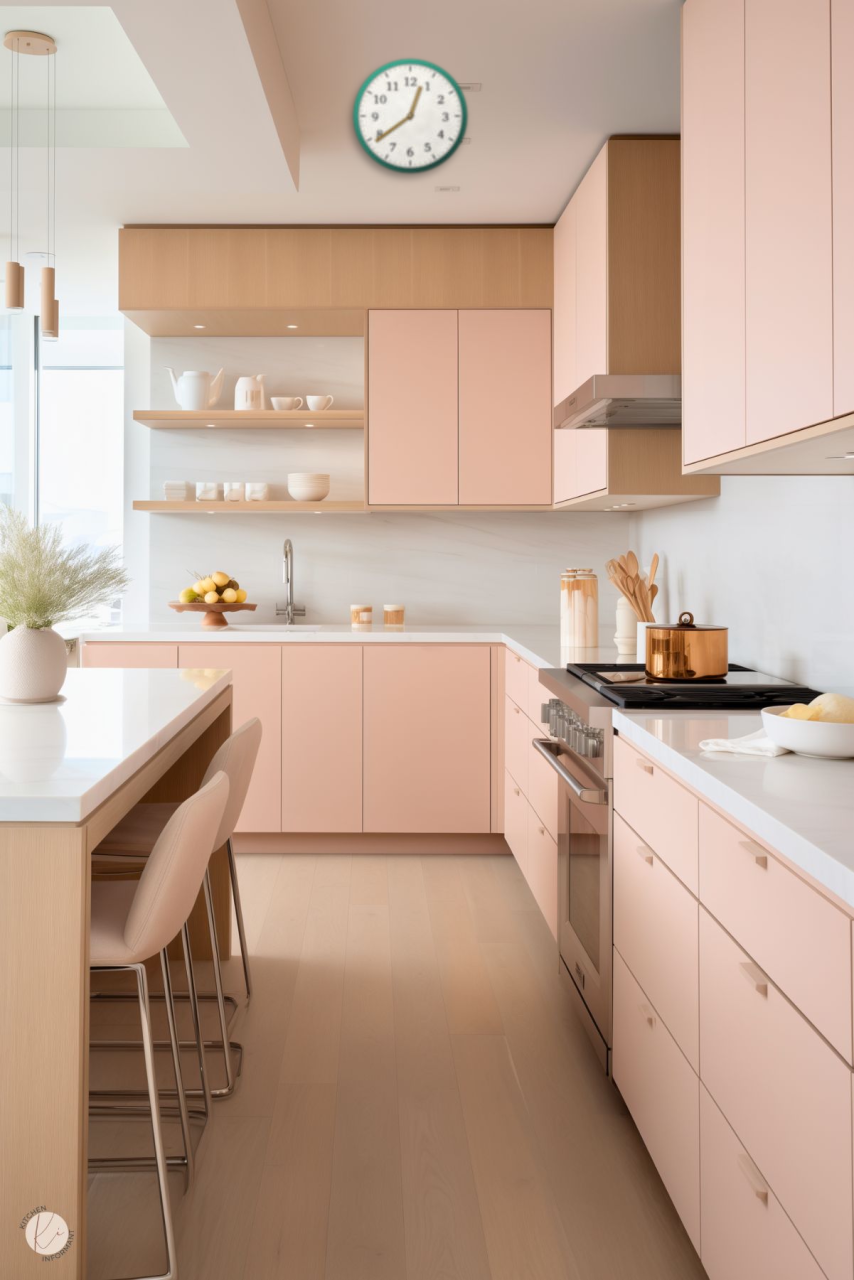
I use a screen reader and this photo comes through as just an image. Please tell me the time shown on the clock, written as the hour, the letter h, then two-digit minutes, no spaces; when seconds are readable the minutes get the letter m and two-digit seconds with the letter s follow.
12h39
